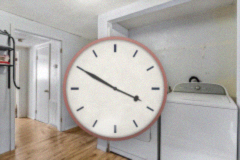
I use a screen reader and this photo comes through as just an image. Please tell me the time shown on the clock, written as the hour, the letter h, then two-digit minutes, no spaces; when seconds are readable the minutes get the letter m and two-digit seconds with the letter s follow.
3h50
